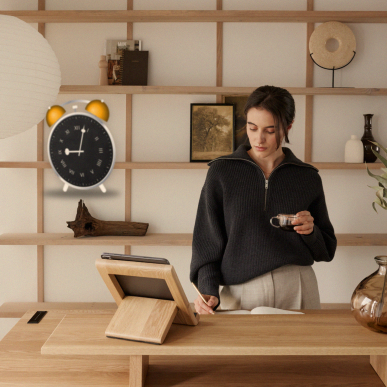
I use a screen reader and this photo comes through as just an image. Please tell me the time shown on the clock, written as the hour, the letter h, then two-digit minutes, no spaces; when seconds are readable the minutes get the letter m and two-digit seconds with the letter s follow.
9h03
